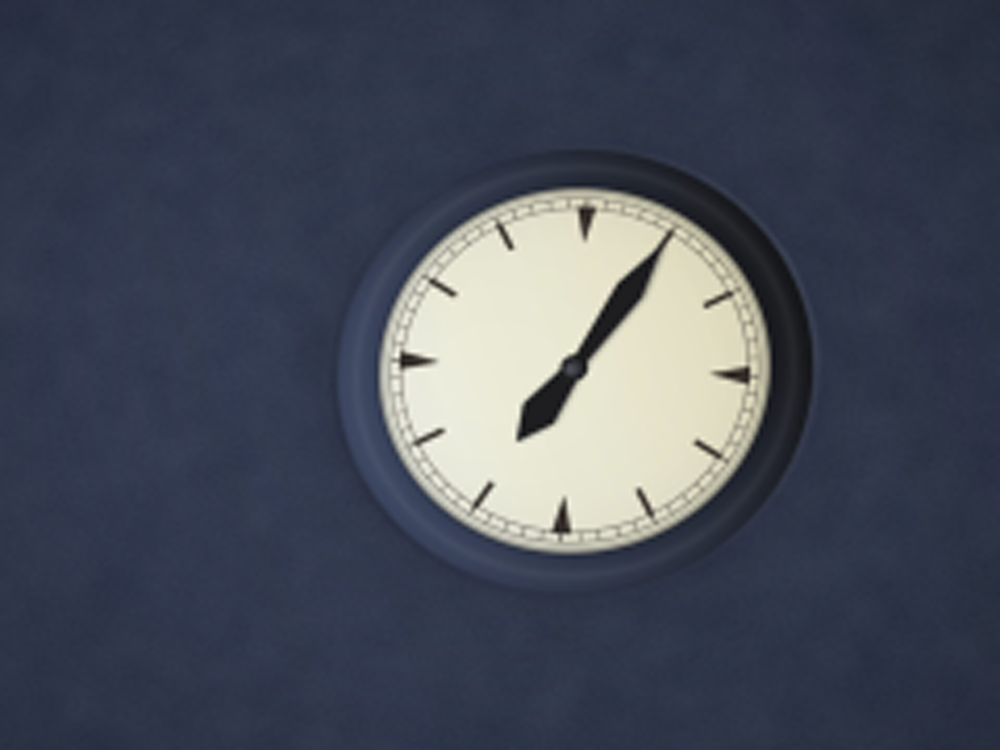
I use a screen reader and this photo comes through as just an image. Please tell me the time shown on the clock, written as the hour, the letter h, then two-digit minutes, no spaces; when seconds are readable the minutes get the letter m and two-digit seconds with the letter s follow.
7h05
